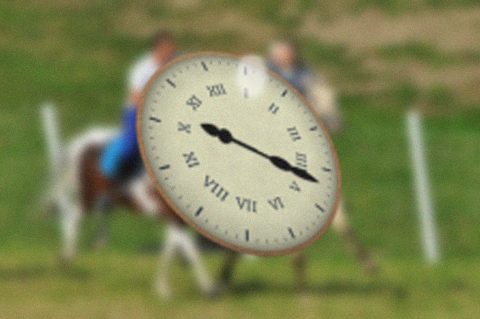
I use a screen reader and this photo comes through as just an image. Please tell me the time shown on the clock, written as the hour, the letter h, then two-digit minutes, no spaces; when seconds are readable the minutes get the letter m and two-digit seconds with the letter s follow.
10h22
